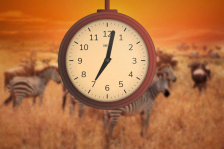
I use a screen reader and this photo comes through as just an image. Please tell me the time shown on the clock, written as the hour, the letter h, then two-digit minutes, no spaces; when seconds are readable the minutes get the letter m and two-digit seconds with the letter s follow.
7h02
